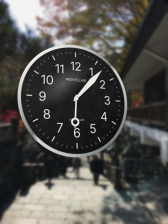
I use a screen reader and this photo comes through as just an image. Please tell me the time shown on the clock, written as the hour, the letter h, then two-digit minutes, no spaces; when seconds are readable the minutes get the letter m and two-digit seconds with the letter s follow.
6h07
